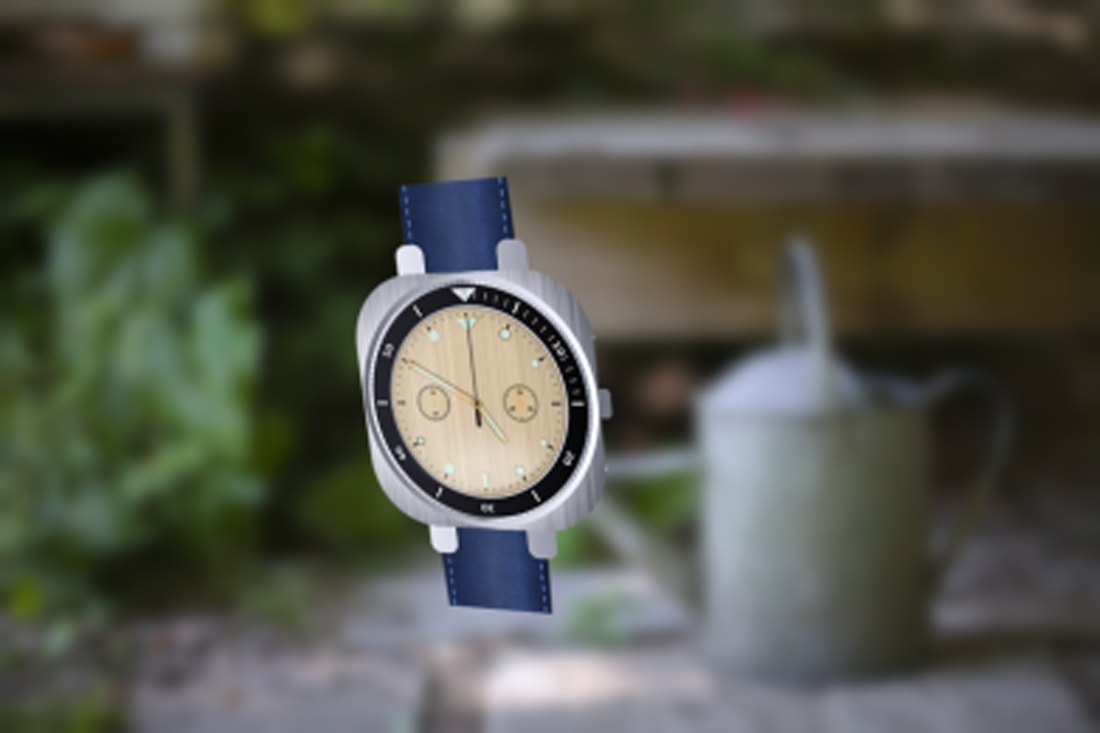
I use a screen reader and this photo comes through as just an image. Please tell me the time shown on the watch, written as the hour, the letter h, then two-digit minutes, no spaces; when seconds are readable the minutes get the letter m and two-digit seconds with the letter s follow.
4h50
